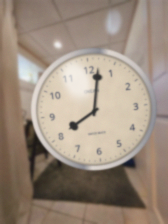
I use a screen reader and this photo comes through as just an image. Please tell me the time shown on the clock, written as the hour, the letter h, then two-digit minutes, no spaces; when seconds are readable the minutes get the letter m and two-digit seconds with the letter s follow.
8h02
